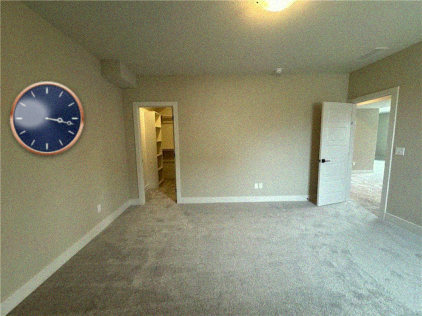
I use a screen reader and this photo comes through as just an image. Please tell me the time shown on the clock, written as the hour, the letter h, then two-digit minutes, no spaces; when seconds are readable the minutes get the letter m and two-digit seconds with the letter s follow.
3h17
